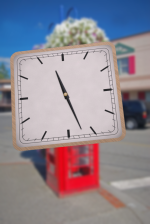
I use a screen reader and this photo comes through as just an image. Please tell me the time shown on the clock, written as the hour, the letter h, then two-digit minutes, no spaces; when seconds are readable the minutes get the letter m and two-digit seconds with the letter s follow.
11h27
